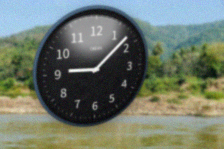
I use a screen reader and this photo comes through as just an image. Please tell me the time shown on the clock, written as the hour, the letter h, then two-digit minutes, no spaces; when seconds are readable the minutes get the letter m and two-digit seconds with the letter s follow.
9h08
